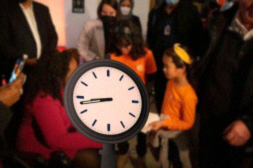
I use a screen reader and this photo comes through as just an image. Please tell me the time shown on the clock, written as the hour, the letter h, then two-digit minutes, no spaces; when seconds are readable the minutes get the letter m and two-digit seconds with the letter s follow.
8h43
